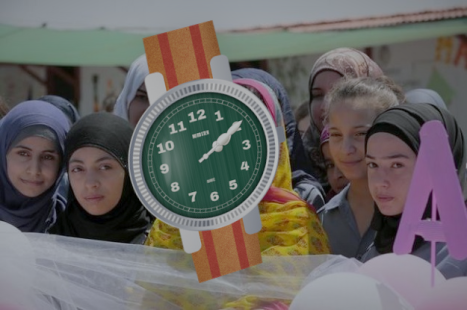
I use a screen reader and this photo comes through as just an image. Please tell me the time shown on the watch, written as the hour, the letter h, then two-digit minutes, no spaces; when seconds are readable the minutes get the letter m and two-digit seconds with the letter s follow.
2h10
